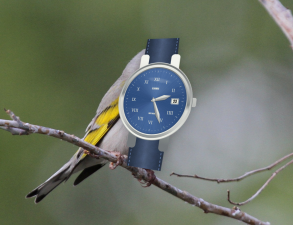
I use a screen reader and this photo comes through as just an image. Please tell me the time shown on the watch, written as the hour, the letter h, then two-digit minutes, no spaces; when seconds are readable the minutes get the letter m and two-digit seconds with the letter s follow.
2h26
